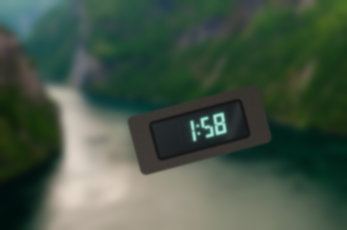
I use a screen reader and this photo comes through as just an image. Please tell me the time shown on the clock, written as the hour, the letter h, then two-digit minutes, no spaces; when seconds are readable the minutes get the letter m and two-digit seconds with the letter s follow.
1h58
